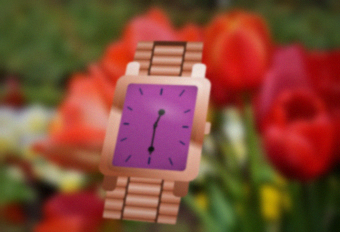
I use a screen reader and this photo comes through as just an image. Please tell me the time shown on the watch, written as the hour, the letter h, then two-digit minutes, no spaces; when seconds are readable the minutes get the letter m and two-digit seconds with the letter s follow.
12h30
